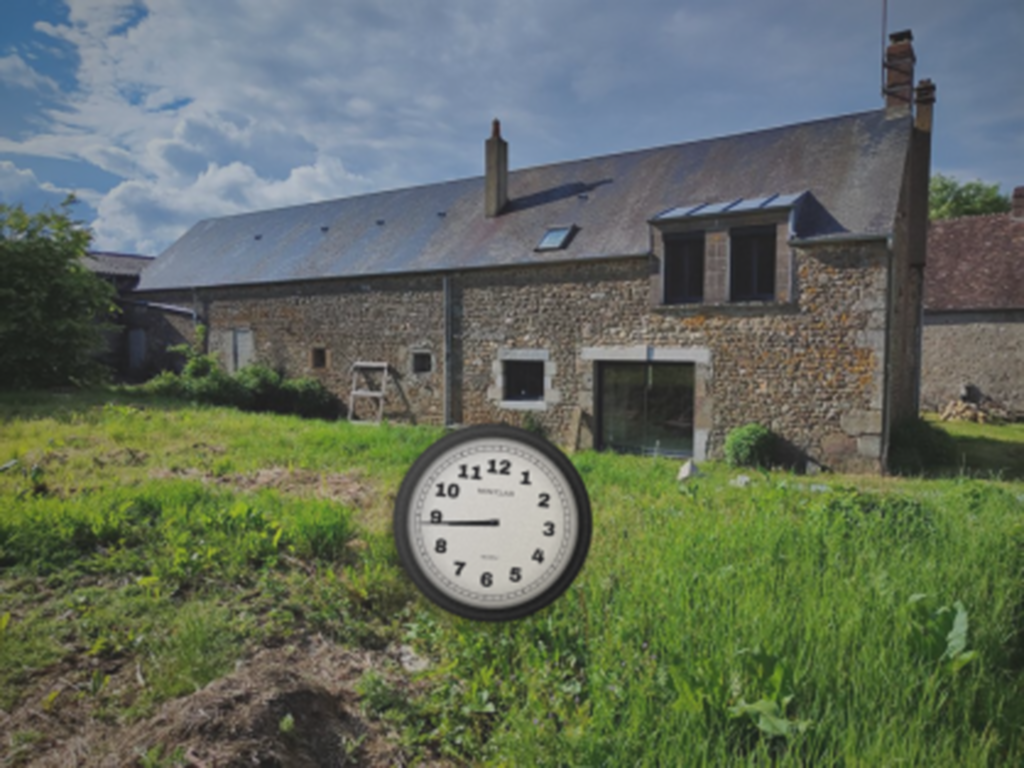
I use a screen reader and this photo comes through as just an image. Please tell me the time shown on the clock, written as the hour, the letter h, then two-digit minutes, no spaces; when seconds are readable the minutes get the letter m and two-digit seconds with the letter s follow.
8h44
